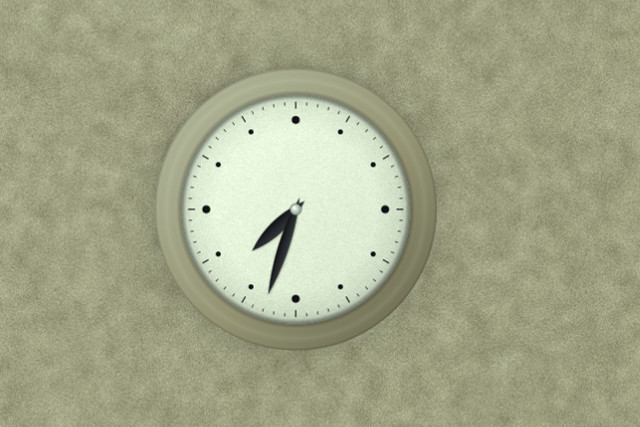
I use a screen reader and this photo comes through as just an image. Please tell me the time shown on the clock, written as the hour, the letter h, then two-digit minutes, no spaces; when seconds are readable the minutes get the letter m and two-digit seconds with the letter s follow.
7h33
